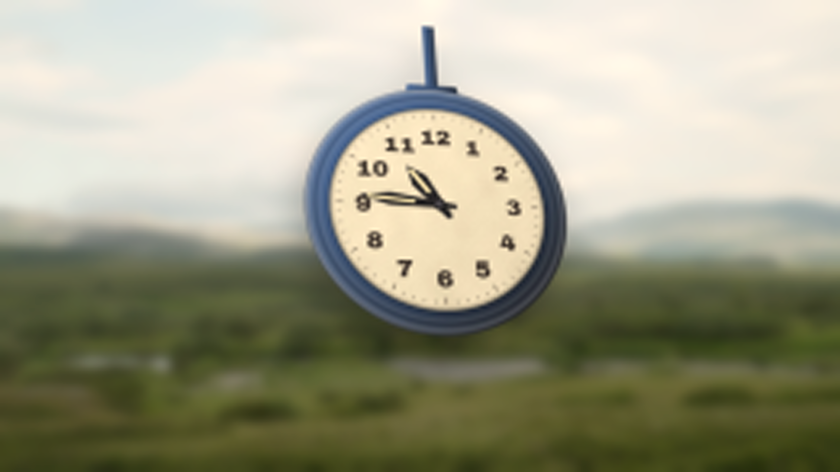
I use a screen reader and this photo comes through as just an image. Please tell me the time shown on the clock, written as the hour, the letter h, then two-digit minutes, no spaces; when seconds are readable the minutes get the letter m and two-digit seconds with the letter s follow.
10h46
